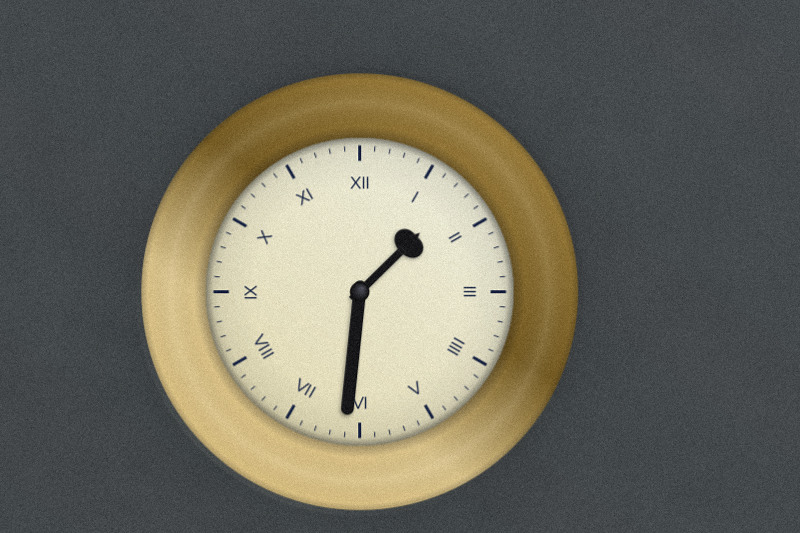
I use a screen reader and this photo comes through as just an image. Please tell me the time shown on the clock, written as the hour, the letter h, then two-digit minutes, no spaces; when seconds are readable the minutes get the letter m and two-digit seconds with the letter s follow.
1h31
